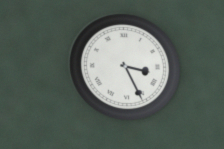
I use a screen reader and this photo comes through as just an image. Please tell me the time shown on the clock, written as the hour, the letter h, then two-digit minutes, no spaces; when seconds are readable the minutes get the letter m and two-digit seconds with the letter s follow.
3h26
